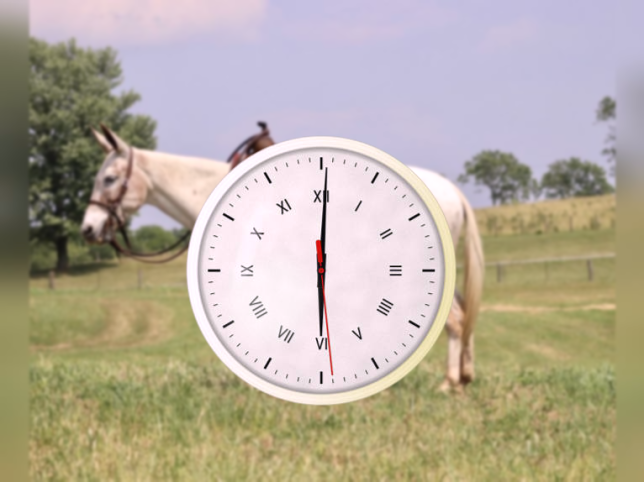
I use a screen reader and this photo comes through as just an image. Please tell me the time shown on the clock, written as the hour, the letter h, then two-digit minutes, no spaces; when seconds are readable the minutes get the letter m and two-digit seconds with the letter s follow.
6h00m29s
